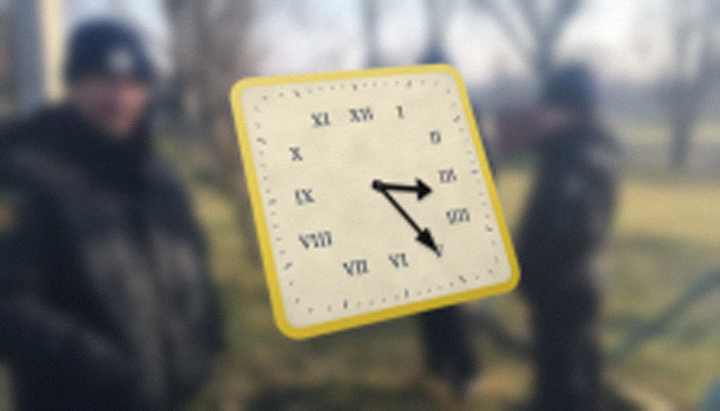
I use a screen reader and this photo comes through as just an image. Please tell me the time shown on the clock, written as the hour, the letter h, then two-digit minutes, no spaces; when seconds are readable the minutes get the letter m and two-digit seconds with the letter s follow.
3h25
